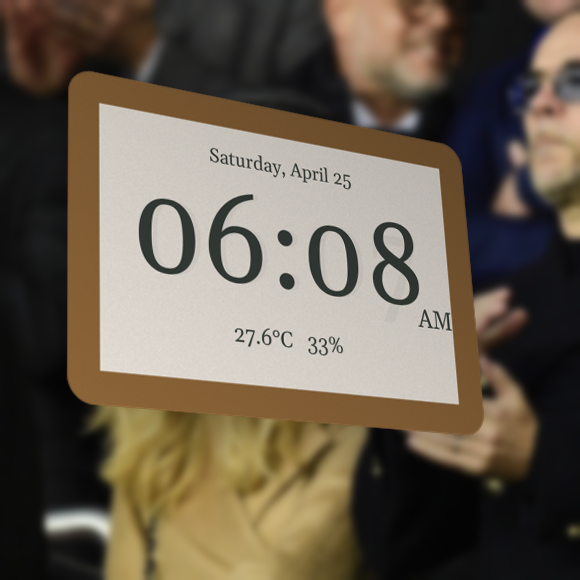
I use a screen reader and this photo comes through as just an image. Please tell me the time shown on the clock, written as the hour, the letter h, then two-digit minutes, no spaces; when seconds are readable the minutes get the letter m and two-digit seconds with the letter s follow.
6h08
